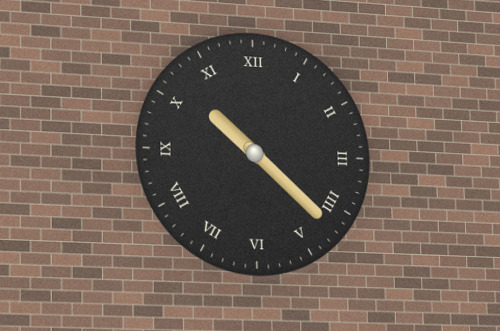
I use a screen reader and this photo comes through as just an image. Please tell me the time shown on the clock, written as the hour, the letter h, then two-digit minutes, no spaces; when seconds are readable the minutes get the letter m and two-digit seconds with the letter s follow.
10h22
